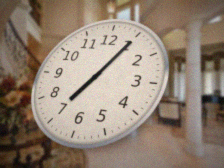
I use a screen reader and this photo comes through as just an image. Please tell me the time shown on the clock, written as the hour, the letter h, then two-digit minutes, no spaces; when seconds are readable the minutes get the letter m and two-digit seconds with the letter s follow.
7h05
